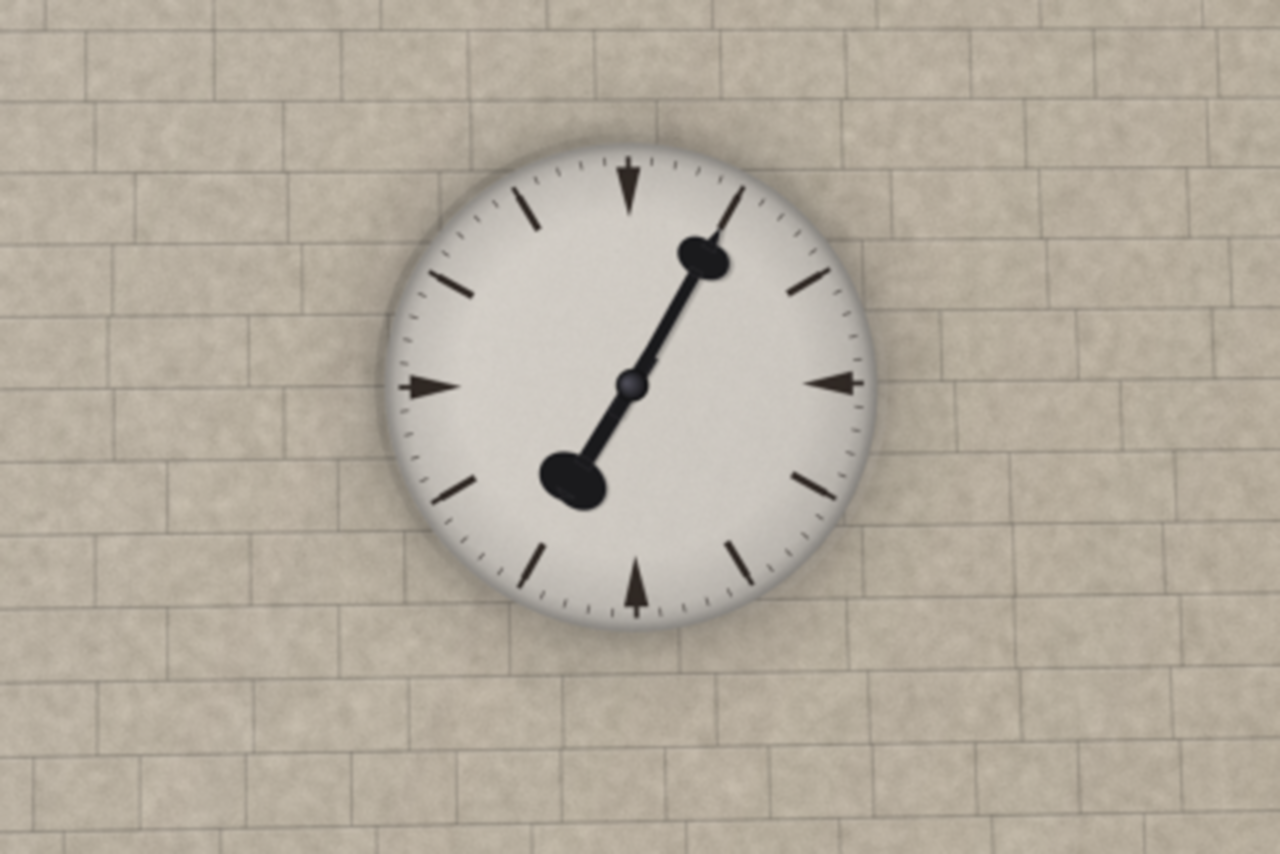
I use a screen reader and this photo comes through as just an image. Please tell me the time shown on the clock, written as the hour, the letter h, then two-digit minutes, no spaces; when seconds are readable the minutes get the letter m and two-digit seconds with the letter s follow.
7h05
